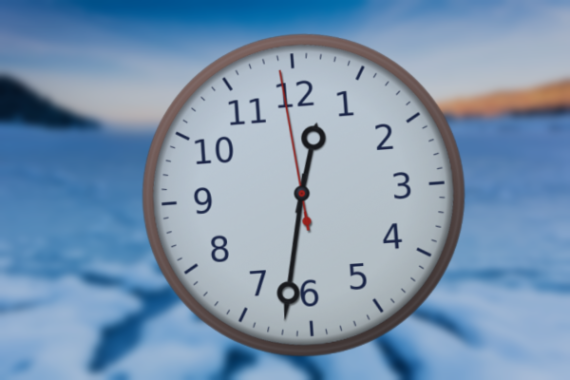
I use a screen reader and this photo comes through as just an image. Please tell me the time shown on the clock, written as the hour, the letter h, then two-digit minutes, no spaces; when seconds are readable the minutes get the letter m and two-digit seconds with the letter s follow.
12h31m59s
